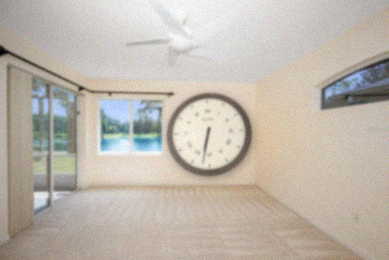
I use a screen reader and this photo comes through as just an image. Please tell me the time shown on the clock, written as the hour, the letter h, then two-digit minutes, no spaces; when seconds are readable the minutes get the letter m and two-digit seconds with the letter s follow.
6h32
